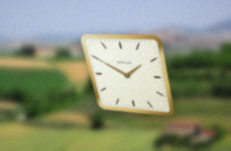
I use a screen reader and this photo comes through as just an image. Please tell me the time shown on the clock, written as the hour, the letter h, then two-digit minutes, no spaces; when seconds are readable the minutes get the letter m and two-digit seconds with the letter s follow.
1h50
